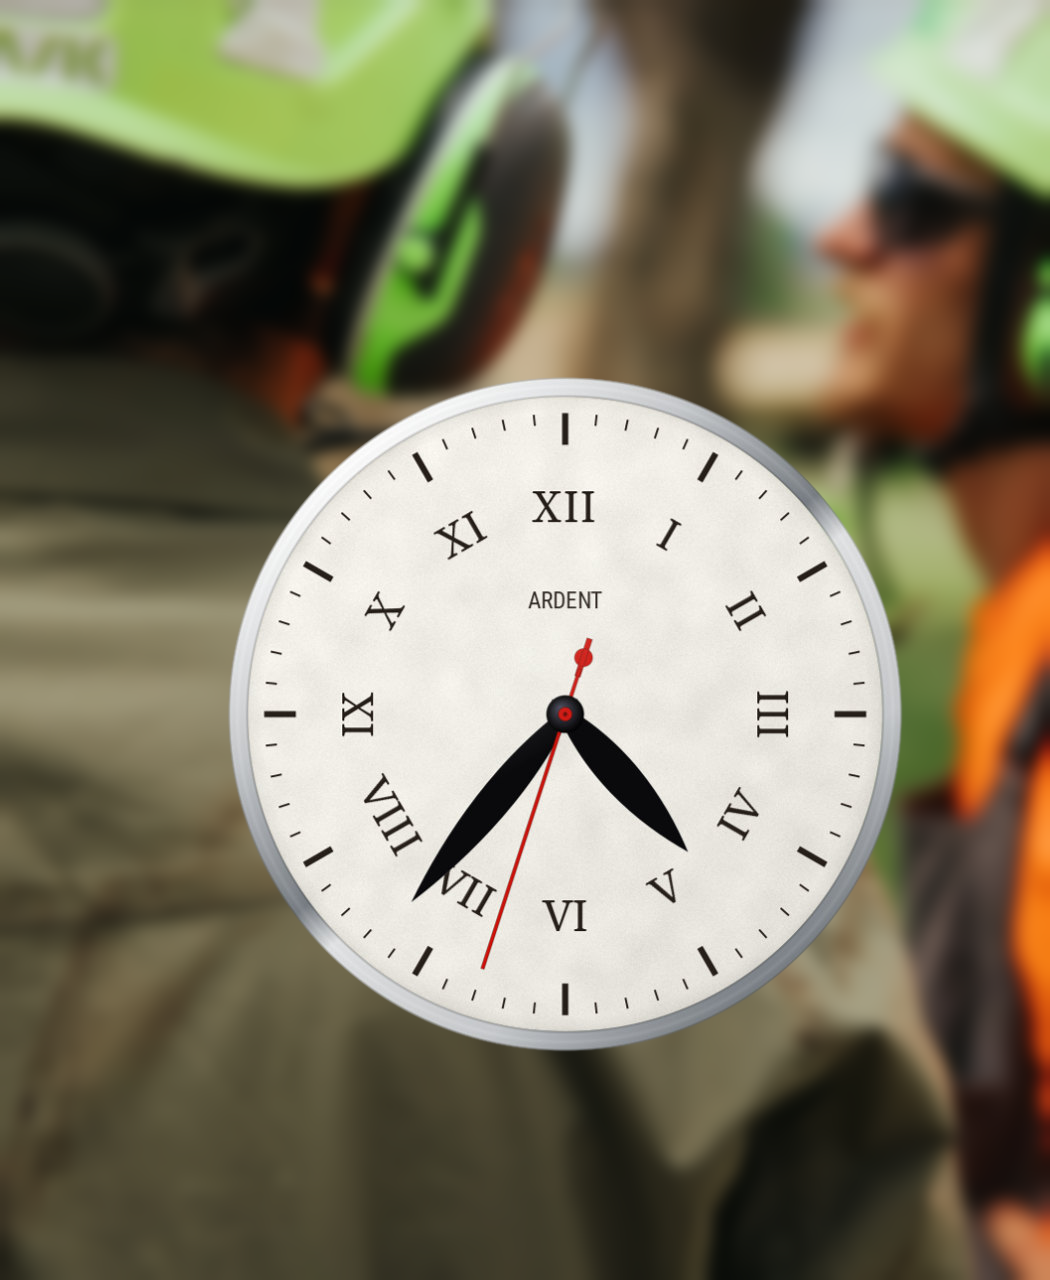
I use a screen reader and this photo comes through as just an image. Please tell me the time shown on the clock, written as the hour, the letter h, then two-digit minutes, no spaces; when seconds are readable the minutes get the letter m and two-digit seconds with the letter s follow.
4h36m33s
